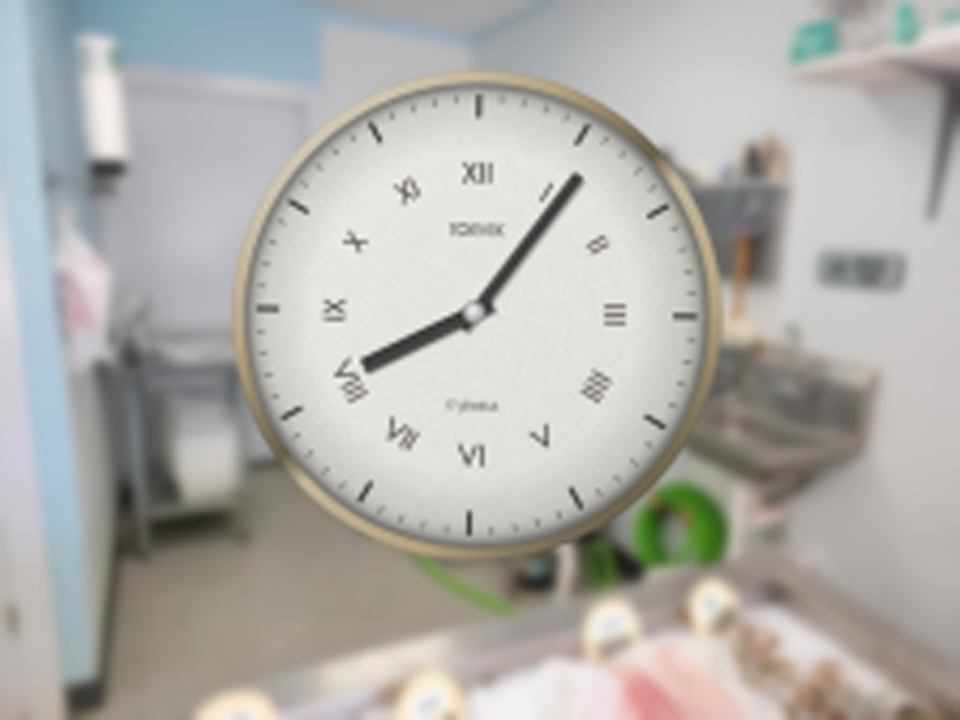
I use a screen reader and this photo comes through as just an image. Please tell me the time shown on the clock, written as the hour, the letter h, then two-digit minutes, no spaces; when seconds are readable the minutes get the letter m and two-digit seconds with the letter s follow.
8h06
